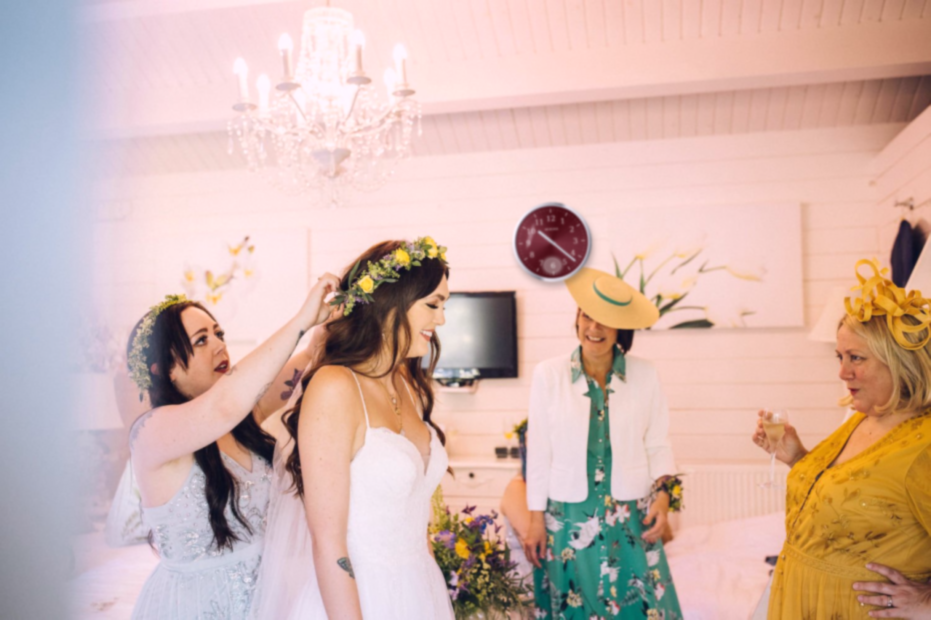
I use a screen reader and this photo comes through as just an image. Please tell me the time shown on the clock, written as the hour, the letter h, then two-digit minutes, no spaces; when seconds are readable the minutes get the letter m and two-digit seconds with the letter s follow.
10h22
